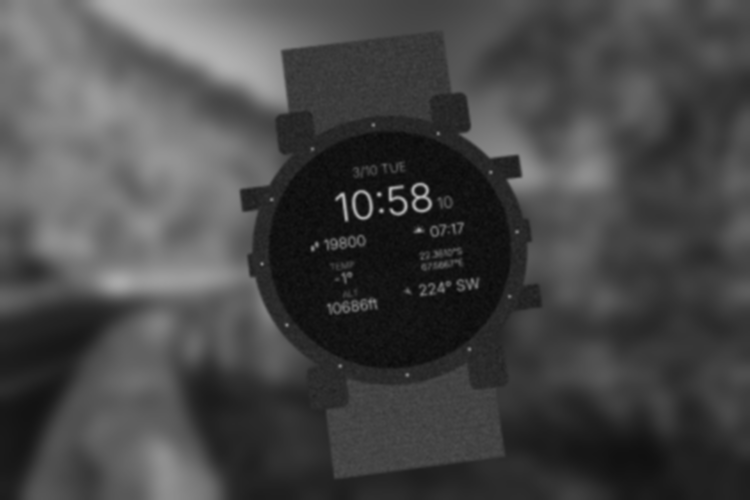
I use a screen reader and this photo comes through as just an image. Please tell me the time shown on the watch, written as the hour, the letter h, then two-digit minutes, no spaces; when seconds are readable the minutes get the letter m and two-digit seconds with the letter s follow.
10h58m10s
